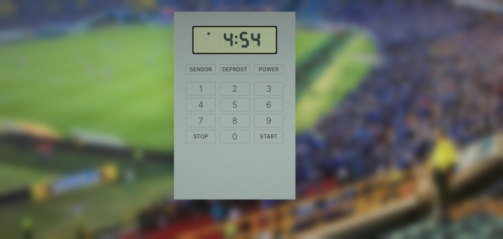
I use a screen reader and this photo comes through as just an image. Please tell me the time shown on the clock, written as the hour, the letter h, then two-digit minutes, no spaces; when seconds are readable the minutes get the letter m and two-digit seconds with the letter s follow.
4h54
